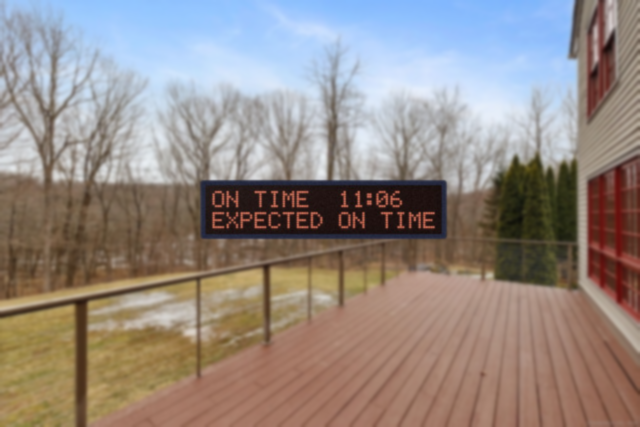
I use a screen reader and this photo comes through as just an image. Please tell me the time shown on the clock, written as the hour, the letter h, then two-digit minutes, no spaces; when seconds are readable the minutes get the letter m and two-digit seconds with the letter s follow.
11h06
